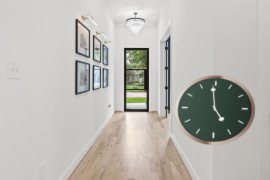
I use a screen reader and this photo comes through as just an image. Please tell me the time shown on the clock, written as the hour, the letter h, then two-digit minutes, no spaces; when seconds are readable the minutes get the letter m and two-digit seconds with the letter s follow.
4h59
